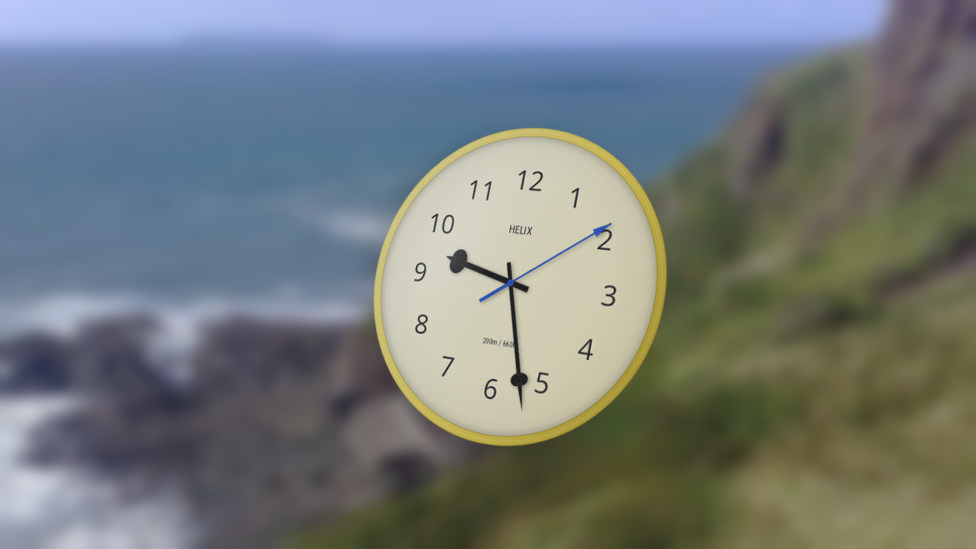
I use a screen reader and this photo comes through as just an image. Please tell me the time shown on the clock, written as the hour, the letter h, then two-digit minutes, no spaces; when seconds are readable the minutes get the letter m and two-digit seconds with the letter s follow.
9h27m09s
